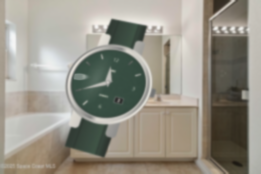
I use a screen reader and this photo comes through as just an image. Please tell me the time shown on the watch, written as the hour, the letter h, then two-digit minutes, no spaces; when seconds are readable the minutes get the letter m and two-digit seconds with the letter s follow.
11h40
